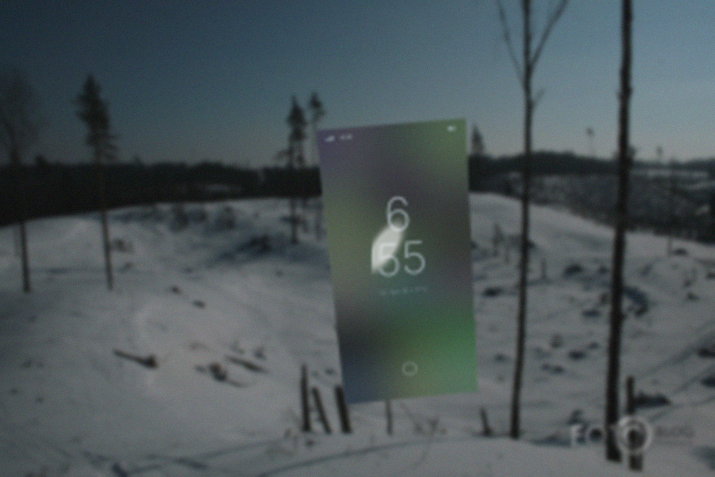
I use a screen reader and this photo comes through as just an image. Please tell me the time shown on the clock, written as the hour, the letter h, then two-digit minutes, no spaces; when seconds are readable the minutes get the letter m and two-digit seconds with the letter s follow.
6h55
